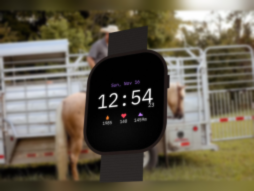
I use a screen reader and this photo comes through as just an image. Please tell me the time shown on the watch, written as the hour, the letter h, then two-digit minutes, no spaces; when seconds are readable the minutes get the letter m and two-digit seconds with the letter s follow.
12h54
